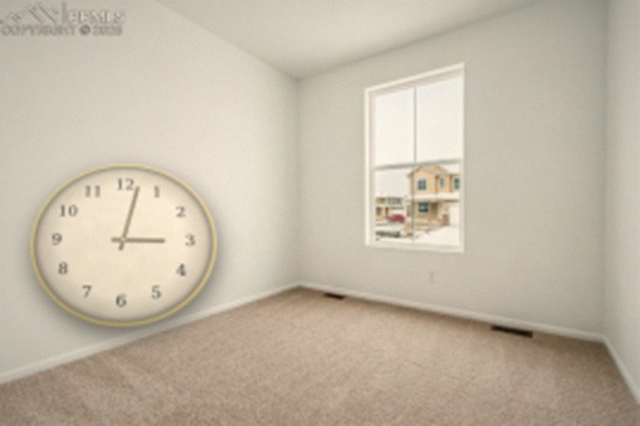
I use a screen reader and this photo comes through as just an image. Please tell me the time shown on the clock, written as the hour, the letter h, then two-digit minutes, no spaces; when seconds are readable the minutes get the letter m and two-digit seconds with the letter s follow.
3h02
